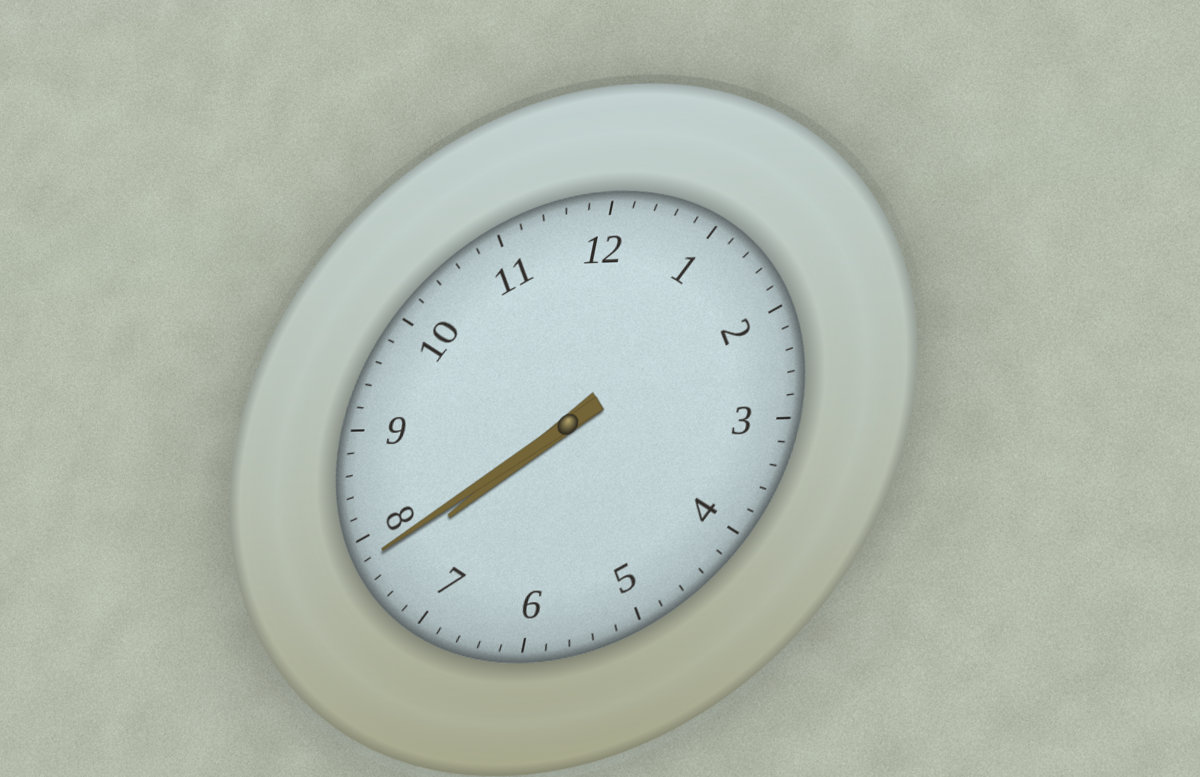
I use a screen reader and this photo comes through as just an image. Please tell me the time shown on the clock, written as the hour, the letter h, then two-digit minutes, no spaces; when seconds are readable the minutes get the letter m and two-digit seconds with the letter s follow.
7h39
